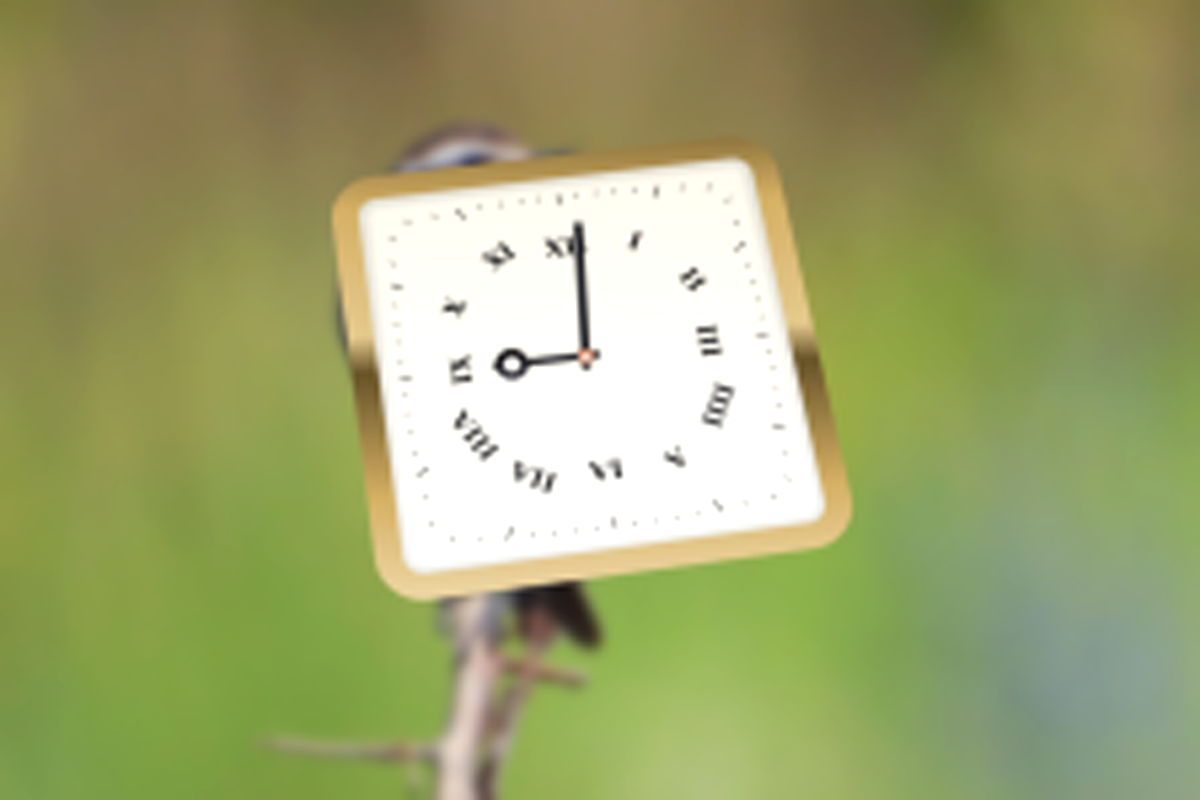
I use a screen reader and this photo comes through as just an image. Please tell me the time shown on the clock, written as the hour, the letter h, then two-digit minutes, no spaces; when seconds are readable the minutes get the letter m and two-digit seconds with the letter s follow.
9h01
